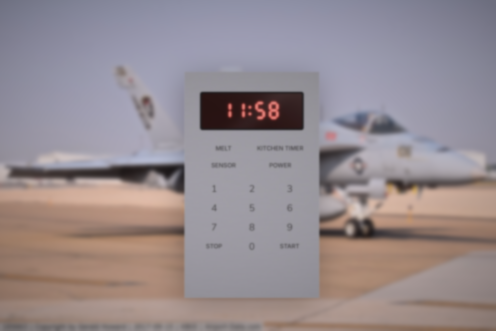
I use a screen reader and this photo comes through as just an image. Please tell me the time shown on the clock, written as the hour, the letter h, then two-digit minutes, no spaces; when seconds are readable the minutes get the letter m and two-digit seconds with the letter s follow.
11h58
